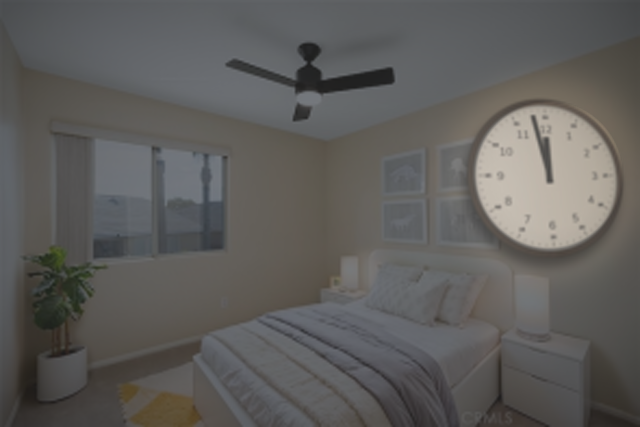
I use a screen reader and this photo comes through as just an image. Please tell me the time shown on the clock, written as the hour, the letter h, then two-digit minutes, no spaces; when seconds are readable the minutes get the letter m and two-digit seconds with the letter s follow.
11h58
